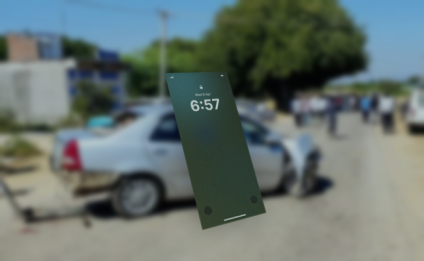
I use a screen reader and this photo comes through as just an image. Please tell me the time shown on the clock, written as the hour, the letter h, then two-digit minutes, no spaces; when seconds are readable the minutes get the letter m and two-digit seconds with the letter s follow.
6h57
